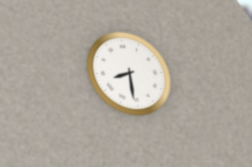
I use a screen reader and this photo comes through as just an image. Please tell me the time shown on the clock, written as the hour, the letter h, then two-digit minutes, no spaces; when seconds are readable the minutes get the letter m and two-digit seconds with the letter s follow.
8h31
